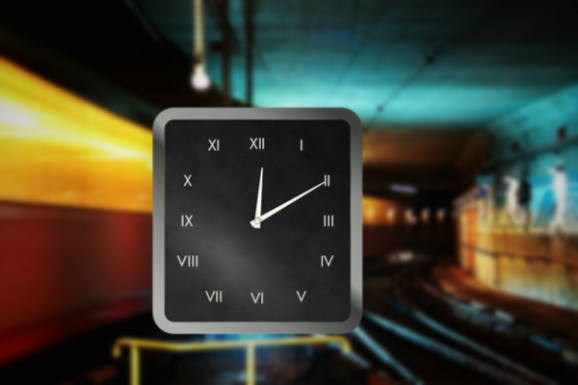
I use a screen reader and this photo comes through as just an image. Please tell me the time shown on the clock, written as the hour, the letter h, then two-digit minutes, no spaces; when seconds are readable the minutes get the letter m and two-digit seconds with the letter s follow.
12h10
